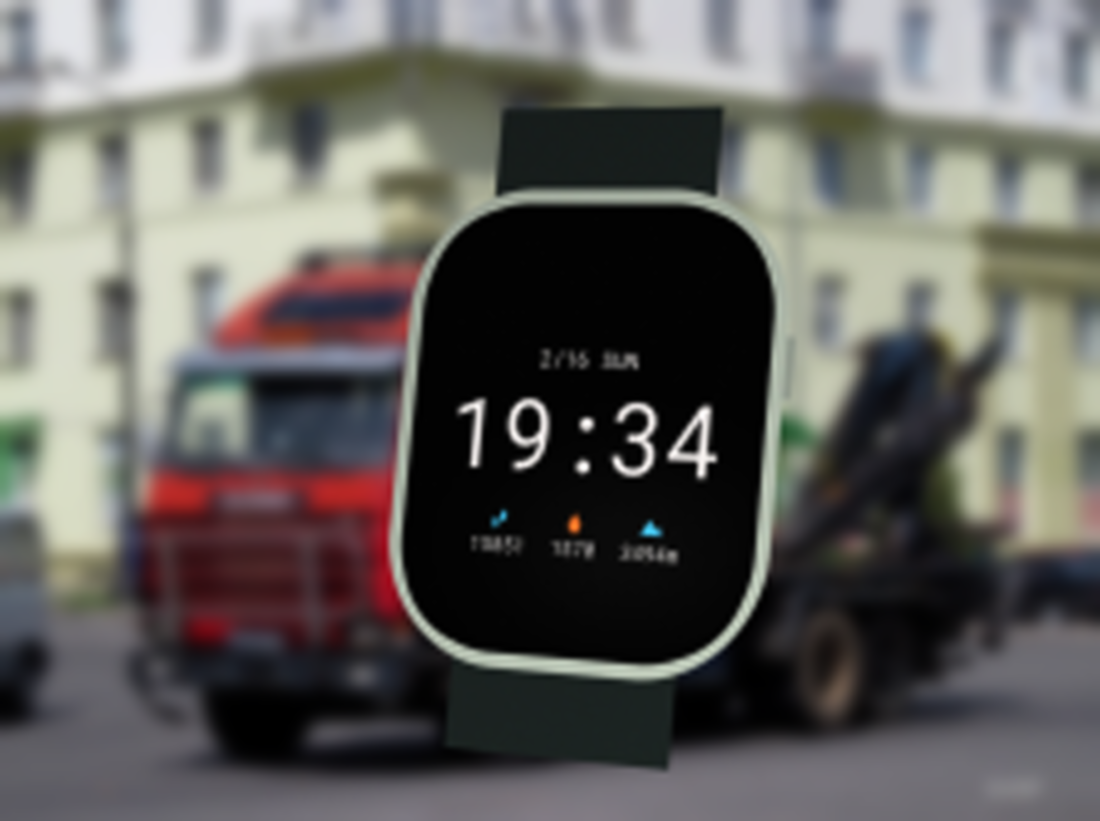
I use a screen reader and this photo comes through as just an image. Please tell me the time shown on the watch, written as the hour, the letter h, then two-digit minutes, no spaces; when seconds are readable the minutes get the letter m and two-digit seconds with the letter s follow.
19h34
